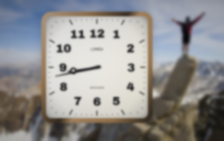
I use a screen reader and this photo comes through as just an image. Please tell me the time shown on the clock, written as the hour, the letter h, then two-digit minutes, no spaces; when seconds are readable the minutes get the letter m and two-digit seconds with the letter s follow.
8h43
